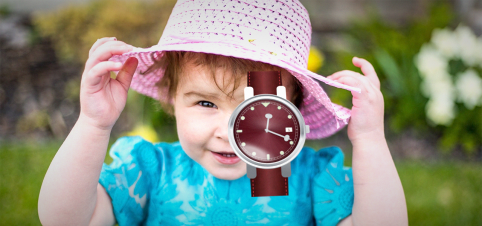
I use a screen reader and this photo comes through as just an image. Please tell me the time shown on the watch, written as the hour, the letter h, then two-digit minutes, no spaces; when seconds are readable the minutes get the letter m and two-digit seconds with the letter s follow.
12h19
